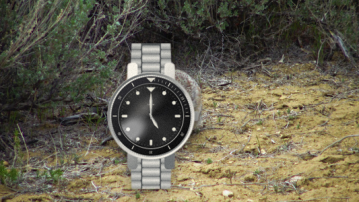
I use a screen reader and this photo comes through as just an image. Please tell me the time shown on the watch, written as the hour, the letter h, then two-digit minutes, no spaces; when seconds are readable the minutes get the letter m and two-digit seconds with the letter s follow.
5h00
